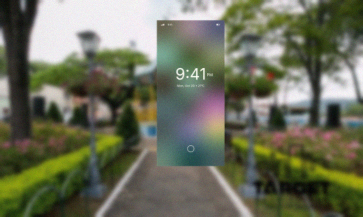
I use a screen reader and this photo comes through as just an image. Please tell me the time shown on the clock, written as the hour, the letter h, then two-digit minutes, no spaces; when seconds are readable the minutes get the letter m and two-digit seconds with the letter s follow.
9h41
